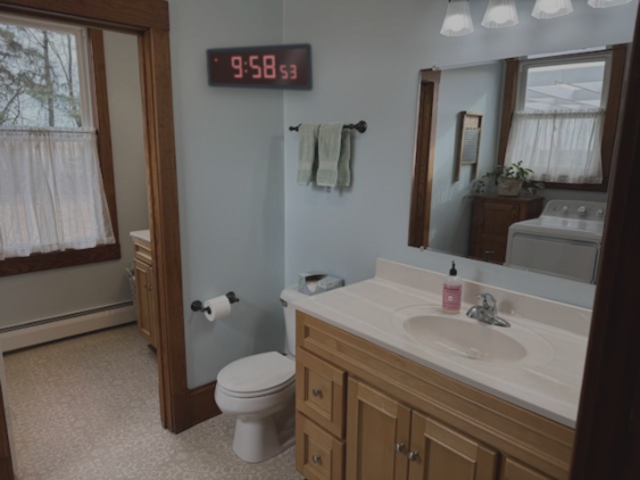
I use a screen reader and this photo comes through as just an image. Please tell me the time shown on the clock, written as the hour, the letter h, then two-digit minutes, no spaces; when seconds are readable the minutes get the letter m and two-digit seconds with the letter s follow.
9h58
